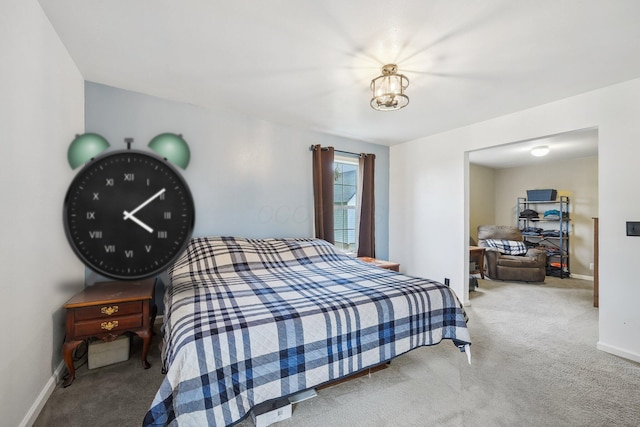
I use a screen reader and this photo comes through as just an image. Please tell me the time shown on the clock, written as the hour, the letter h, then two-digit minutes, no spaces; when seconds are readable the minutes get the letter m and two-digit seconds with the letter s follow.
4h09
